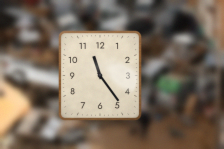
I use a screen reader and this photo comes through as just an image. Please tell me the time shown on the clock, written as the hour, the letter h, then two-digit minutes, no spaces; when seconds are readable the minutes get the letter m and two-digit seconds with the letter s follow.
11h24
